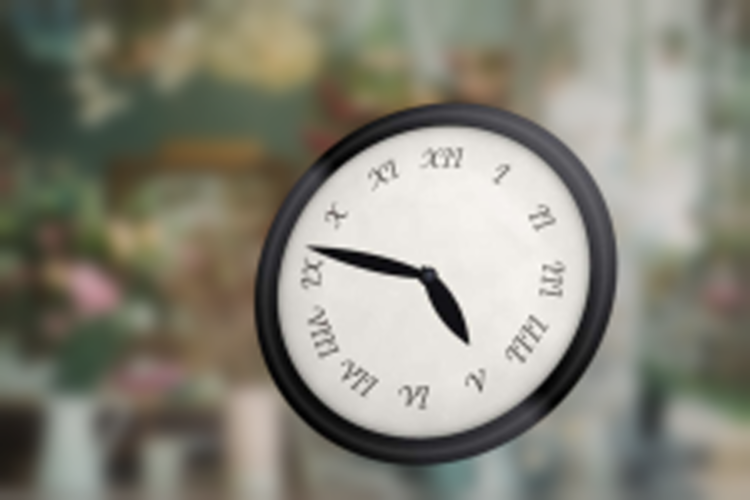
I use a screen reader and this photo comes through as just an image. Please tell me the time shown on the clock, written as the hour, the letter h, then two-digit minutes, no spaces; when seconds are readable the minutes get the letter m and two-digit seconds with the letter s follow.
4h47
